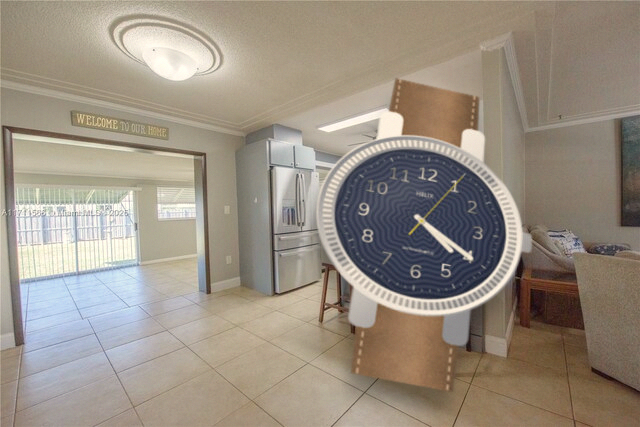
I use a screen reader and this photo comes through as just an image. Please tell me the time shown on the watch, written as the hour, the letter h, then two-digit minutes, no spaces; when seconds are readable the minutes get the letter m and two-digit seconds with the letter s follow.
4h20m05s
